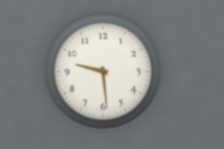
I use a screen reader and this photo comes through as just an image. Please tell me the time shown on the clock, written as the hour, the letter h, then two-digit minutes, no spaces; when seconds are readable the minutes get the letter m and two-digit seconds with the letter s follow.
9h29
